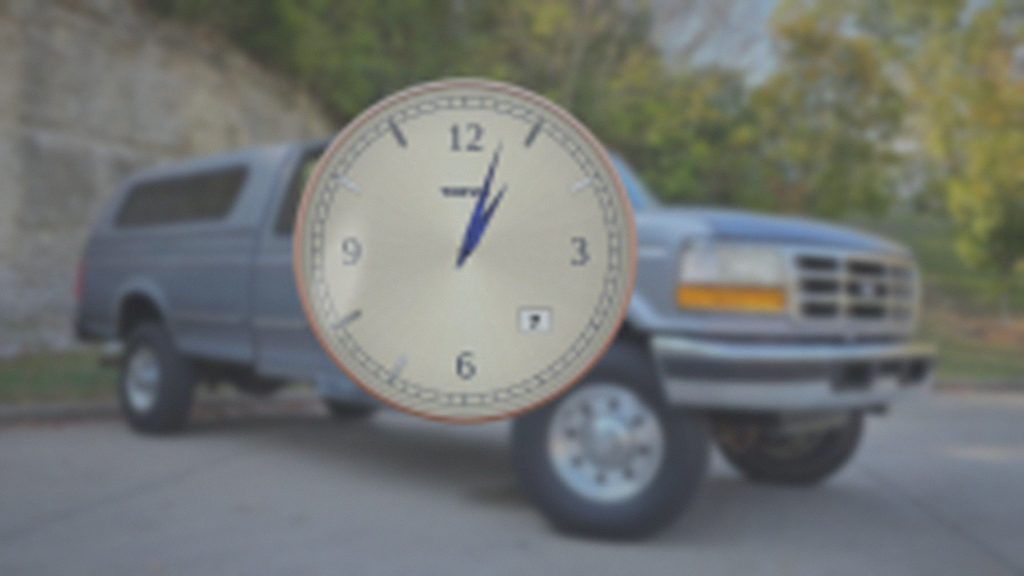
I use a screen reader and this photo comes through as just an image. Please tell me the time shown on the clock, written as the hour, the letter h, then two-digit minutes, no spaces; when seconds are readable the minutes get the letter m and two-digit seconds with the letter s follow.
1h03
